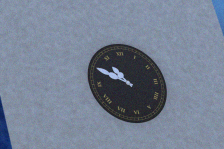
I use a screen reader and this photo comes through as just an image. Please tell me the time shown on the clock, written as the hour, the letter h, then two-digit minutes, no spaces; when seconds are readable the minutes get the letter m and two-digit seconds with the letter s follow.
10h50
